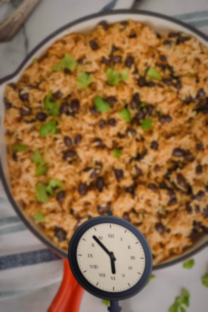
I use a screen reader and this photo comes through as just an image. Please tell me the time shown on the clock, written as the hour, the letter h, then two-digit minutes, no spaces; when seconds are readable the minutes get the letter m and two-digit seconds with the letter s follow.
5h53
